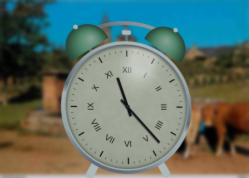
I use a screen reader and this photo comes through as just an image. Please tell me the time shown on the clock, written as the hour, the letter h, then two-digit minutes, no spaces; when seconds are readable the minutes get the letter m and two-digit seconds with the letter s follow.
11h23
